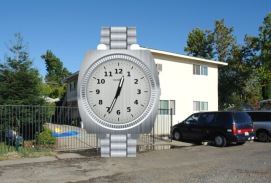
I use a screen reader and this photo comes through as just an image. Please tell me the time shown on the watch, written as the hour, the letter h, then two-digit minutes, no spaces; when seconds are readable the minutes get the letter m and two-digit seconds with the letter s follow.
12h34
